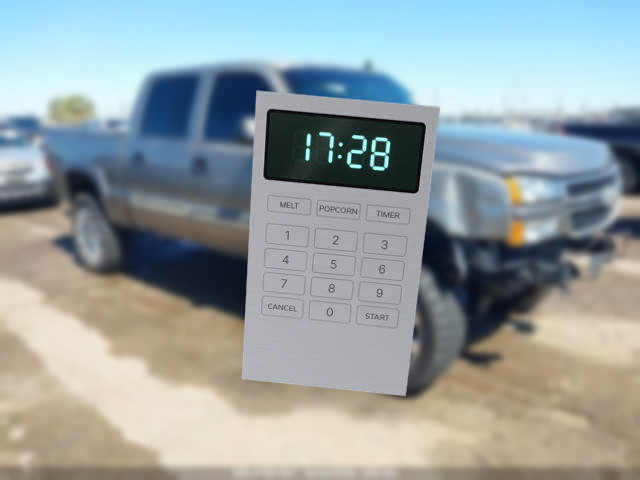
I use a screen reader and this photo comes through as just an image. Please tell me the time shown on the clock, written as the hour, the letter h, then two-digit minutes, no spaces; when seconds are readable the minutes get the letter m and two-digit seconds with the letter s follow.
17h28
